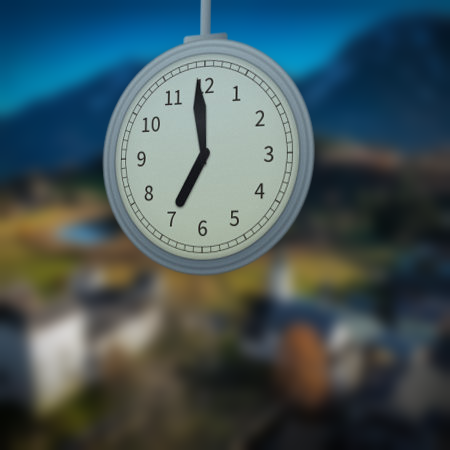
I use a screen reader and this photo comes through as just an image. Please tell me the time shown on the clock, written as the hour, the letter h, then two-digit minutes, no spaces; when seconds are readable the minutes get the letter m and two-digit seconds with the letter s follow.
6h59
